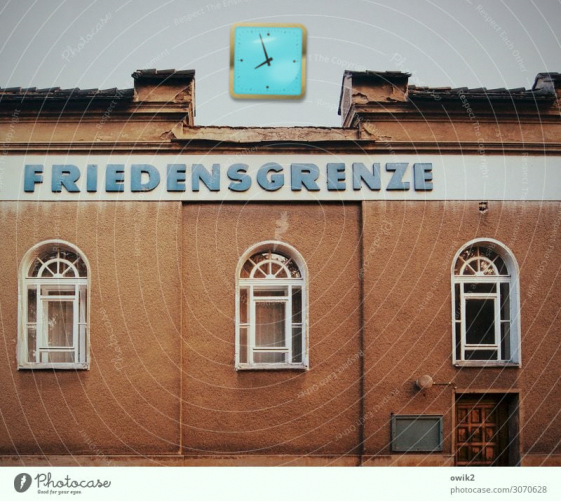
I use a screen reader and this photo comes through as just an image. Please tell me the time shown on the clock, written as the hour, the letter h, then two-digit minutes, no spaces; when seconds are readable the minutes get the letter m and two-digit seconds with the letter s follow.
7h57
